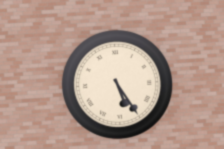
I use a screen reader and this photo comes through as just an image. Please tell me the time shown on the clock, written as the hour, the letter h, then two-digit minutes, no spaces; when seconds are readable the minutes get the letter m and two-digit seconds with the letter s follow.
5h25
